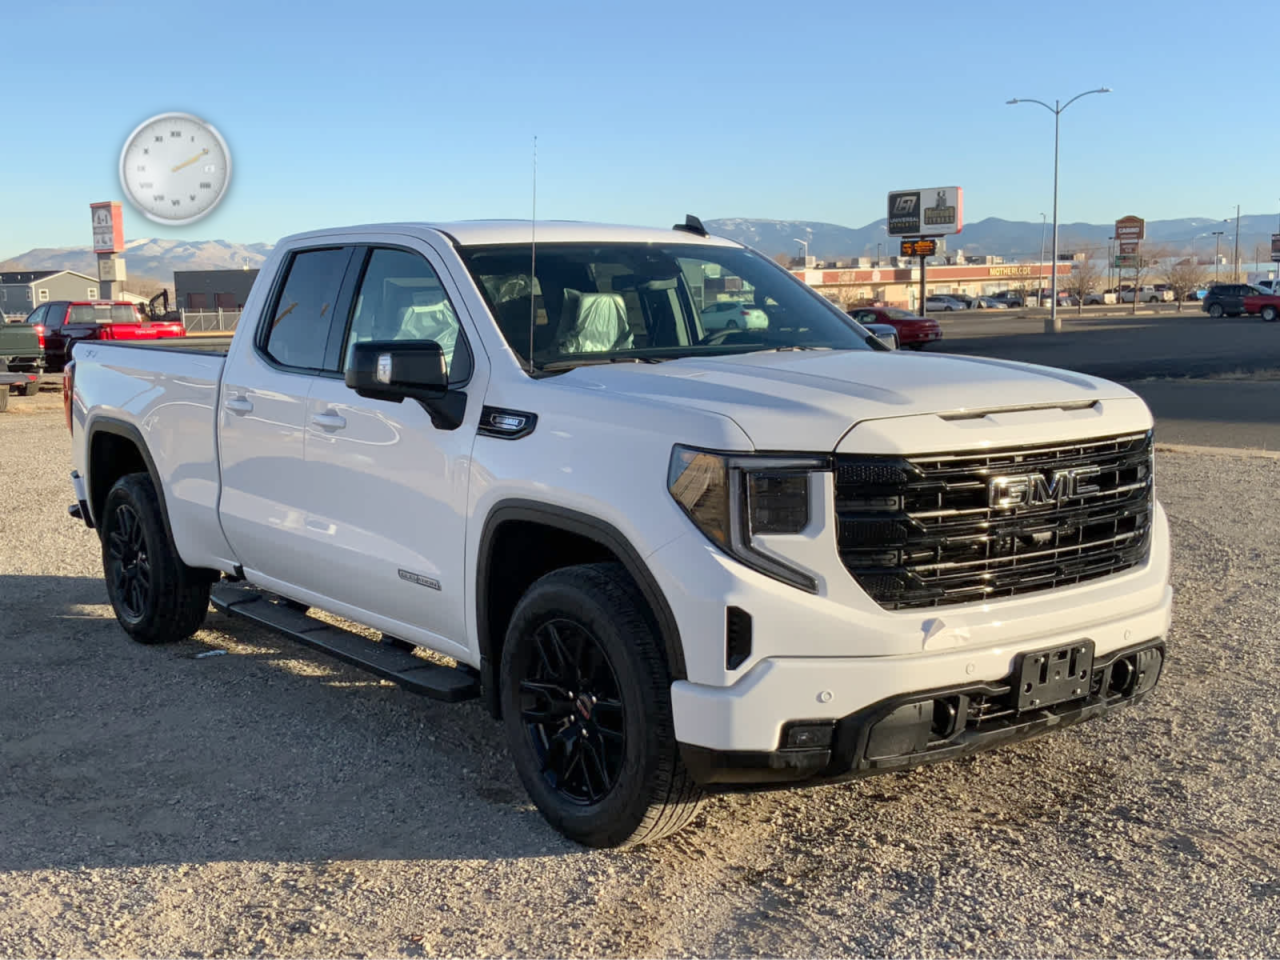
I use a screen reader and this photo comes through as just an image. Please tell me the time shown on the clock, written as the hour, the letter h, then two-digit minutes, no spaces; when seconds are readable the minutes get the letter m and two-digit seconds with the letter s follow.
2h10
